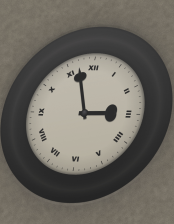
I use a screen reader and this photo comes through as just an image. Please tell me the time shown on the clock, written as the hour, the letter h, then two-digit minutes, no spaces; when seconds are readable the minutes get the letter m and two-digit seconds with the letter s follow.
2h57
